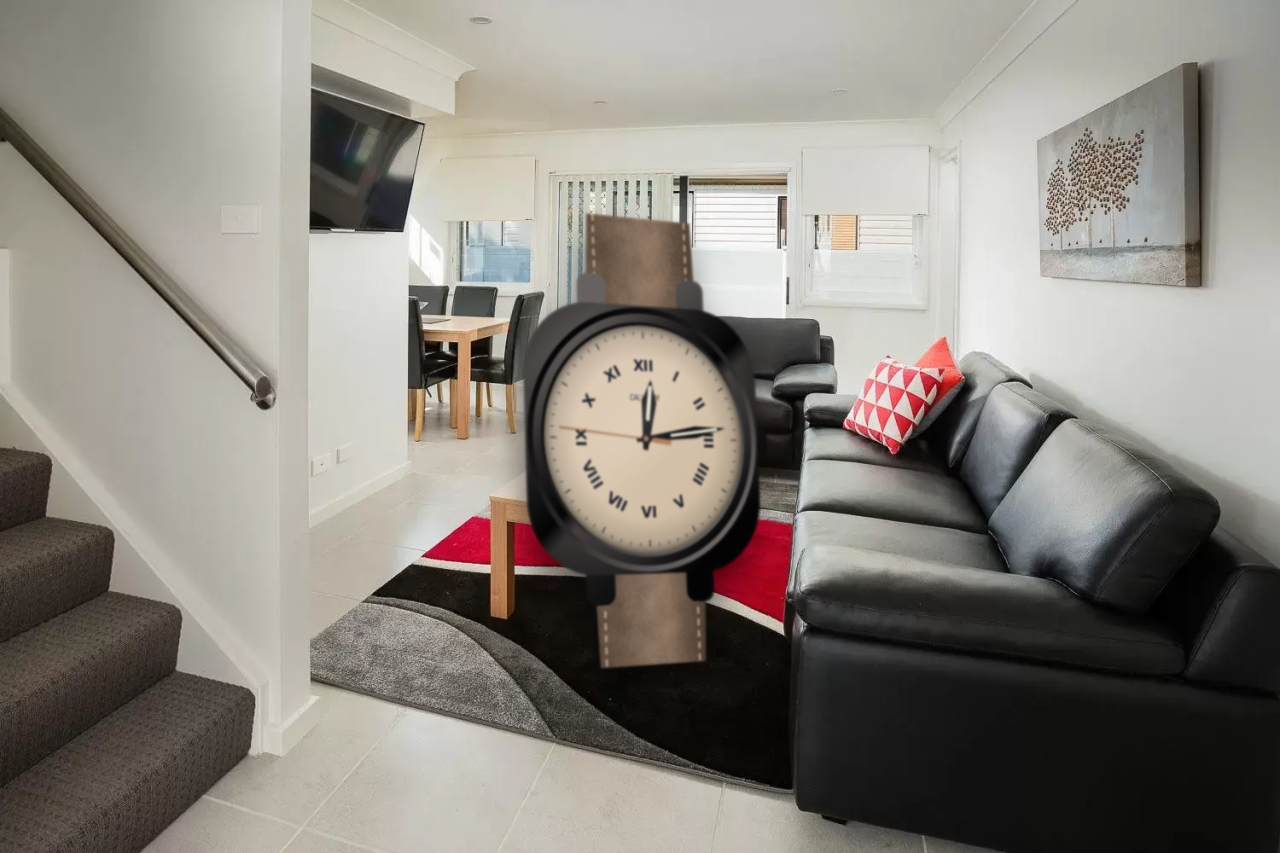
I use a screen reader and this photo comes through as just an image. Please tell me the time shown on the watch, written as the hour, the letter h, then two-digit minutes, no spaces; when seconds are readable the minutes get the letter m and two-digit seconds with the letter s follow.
12h13m46s
